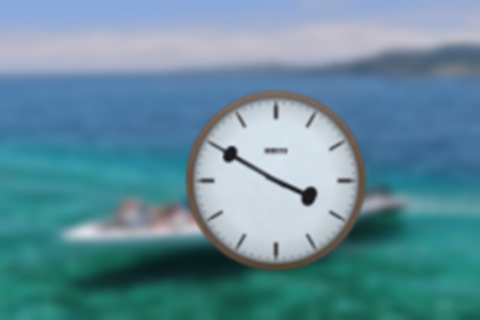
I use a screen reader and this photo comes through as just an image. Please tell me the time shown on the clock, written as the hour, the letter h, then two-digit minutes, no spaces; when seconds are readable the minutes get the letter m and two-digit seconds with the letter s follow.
3h50
